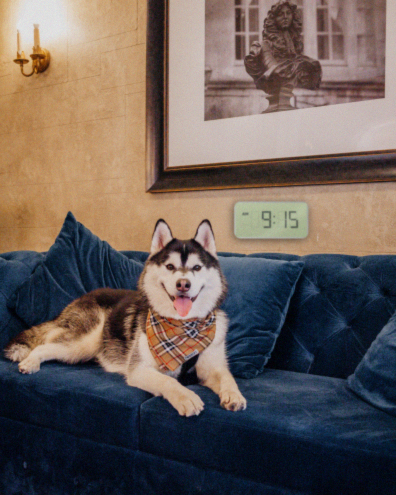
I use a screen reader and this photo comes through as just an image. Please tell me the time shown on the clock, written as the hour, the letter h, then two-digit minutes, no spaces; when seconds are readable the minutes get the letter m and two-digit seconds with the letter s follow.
9h15
